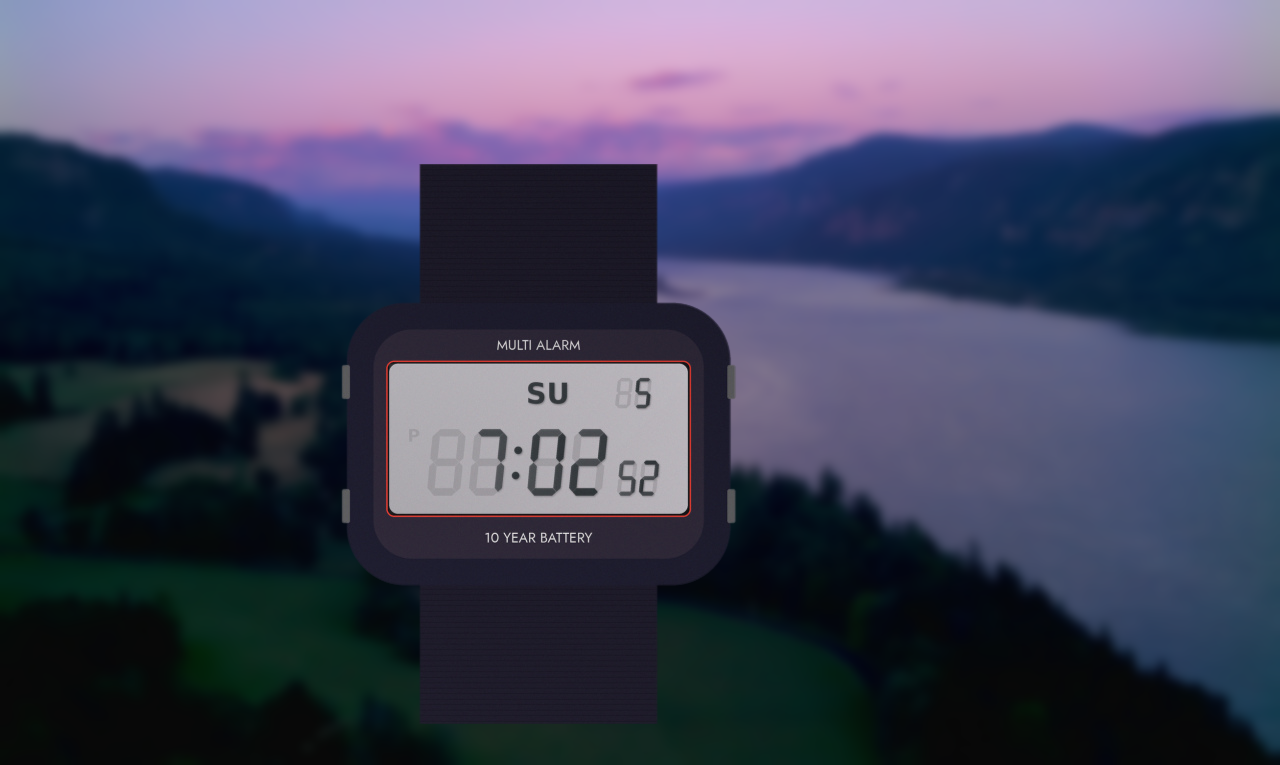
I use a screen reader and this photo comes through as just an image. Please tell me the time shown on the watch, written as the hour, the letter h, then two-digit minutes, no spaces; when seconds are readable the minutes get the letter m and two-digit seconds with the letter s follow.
7h02m52s
